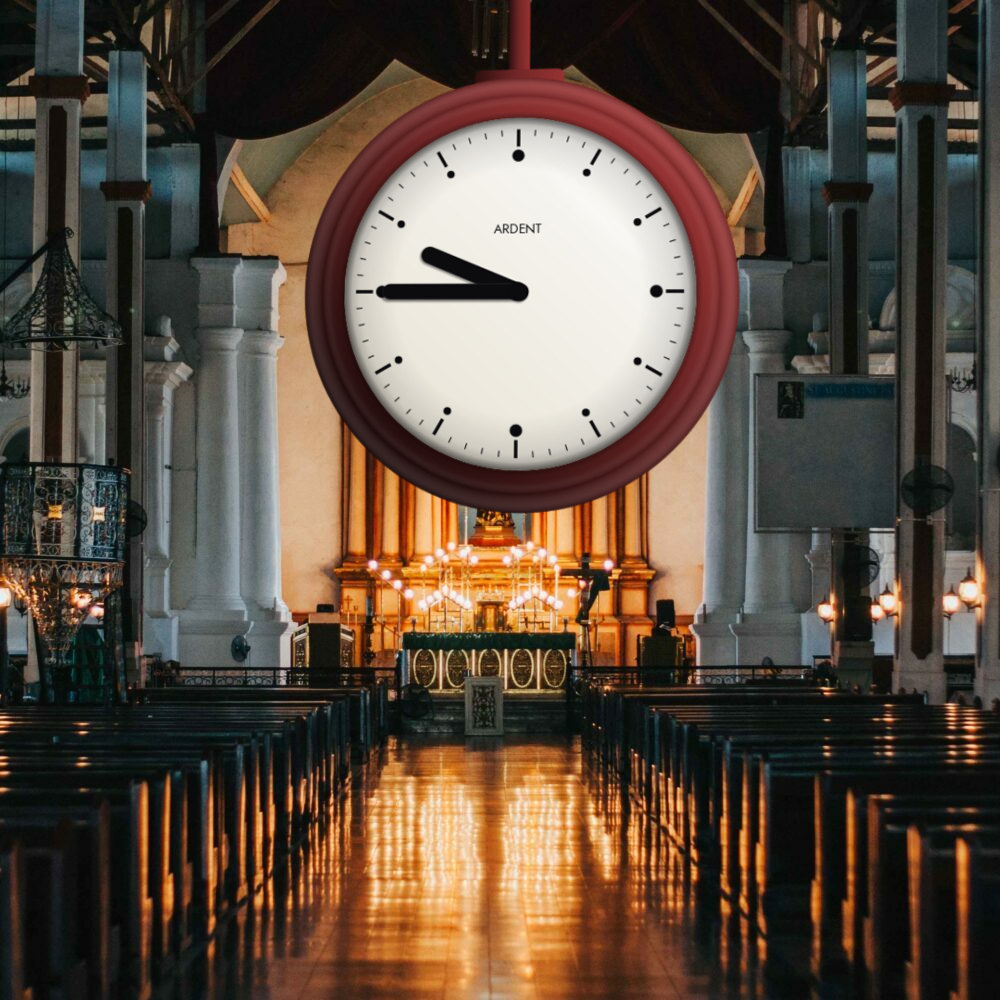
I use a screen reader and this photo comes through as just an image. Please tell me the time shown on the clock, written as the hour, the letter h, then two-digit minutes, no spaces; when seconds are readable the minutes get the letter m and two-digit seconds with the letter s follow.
9h45
